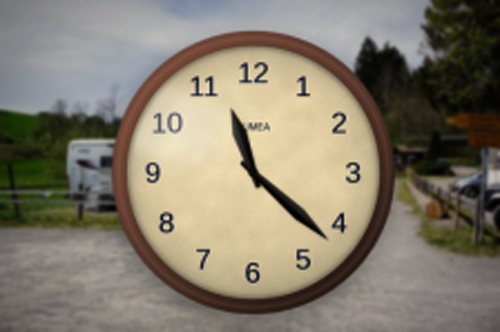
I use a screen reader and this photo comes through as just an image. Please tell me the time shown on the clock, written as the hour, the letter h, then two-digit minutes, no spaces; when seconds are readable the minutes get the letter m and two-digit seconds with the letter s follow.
11h22
